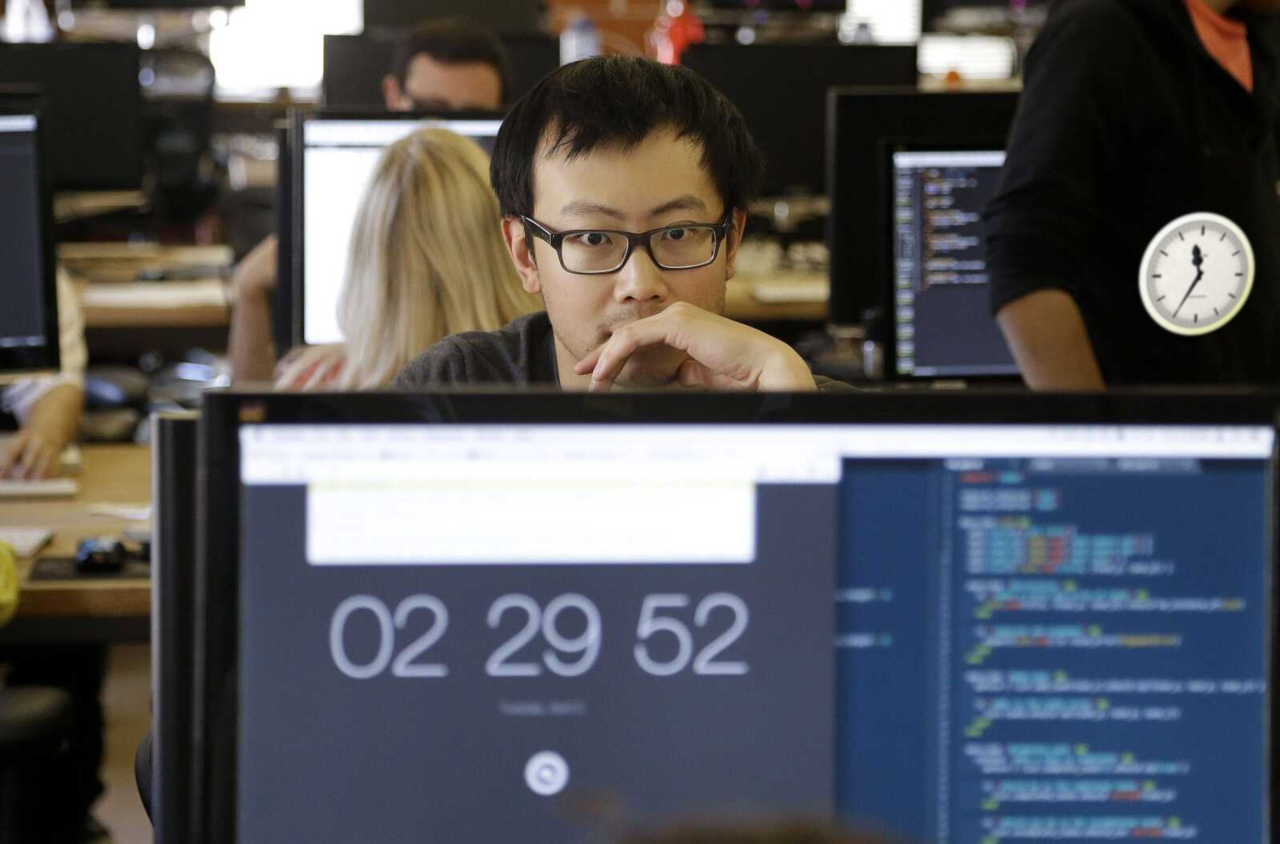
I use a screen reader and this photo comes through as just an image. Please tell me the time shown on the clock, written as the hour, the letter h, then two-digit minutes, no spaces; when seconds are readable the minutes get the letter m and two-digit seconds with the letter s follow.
11h35
